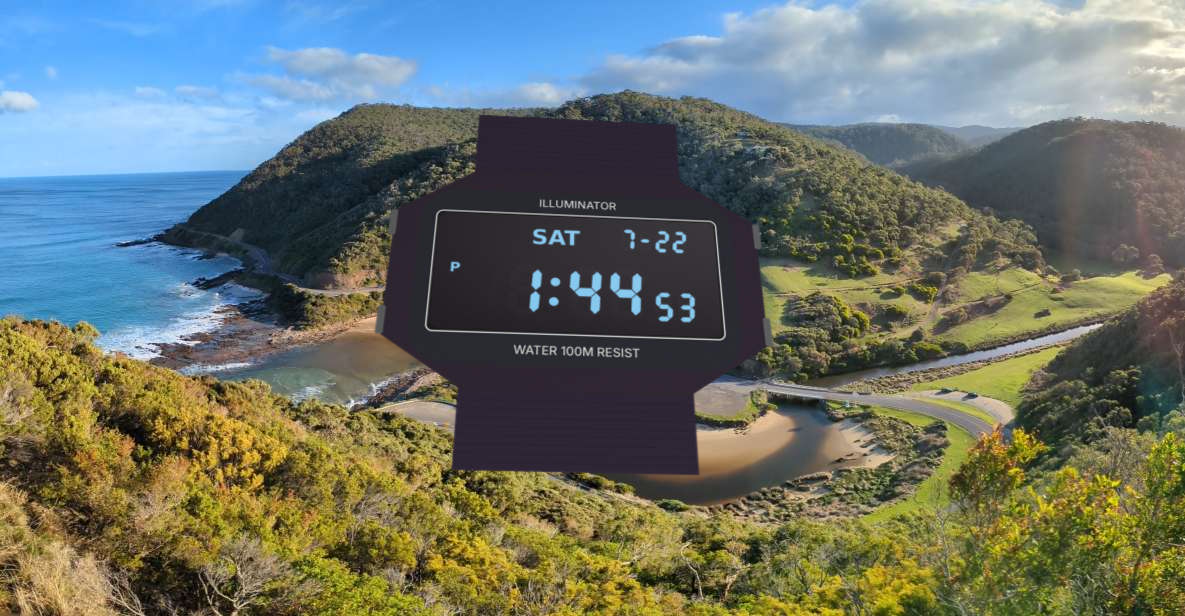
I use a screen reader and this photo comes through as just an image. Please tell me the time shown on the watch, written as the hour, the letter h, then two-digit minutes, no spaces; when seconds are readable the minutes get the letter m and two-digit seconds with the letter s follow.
1h44m53s
